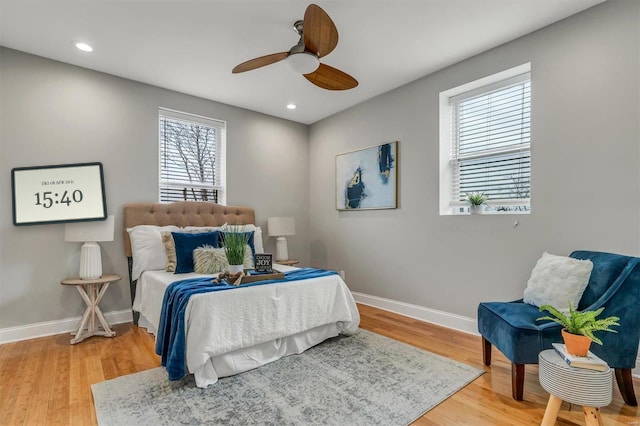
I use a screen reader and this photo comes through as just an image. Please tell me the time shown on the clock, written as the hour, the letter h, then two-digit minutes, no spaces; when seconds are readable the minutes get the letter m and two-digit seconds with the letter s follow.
15h40
